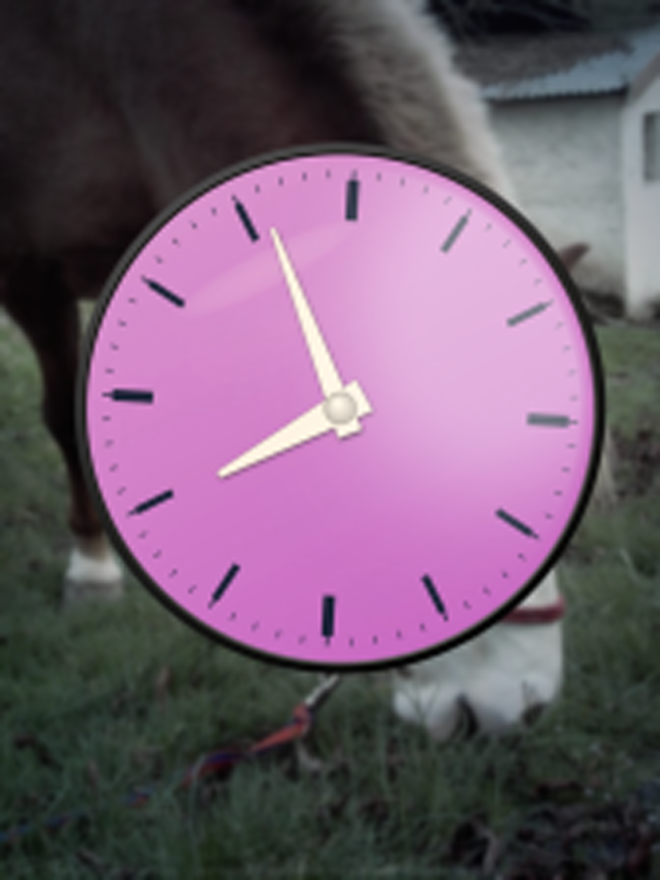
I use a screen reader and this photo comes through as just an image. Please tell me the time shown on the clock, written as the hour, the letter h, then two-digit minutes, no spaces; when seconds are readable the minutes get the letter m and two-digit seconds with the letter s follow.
7h56
